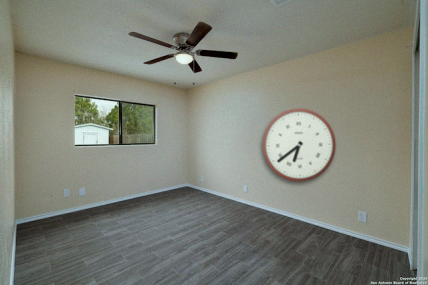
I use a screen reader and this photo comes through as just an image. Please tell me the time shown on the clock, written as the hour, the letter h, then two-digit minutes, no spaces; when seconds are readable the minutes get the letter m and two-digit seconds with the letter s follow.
6h39
